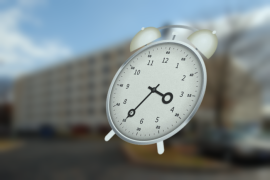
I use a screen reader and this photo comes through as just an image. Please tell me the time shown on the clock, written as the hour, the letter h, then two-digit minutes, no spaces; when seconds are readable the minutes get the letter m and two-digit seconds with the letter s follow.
3h35
